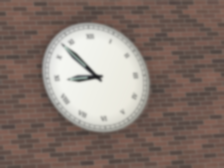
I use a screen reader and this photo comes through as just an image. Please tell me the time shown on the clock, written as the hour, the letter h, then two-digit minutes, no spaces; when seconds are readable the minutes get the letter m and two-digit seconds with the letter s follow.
8h53
